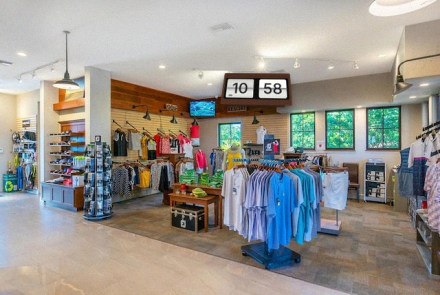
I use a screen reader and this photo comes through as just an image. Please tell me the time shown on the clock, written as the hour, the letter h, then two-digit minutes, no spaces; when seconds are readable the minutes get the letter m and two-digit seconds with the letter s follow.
10h58
